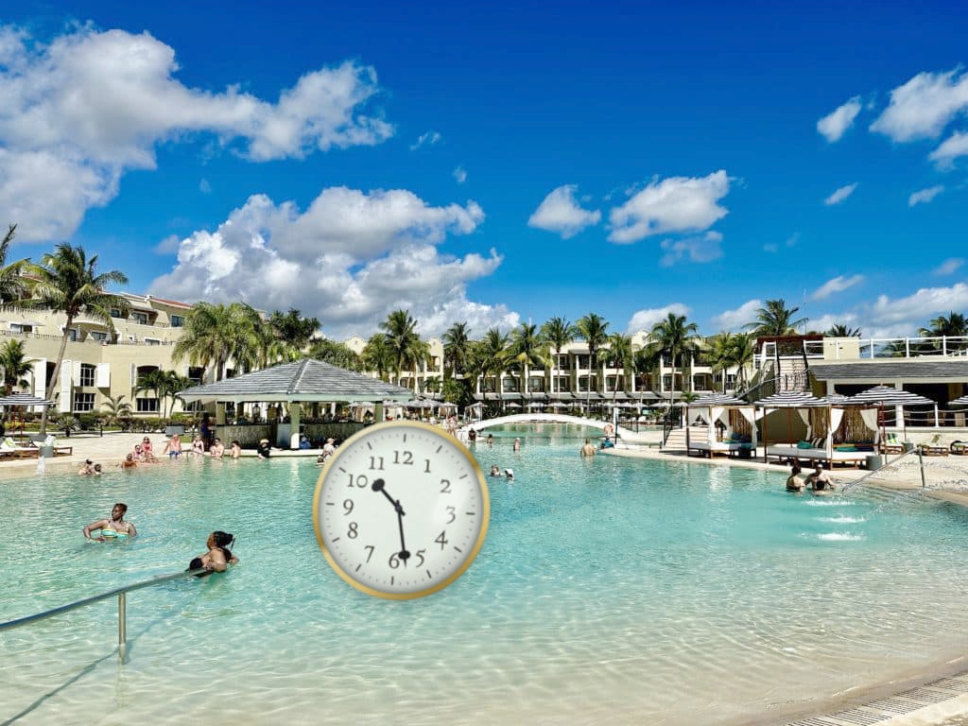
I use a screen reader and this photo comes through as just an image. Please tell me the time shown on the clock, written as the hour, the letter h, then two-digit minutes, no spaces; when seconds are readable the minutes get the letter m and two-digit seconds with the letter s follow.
10h28
